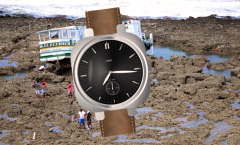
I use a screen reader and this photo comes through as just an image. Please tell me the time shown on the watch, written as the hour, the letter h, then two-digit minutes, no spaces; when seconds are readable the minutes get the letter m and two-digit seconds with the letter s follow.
7h16
